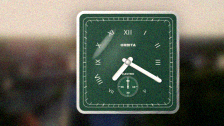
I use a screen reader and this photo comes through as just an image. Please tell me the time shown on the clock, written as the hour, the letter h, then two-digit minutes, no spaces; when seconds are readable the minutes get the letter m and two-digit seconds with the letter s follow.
7h20
